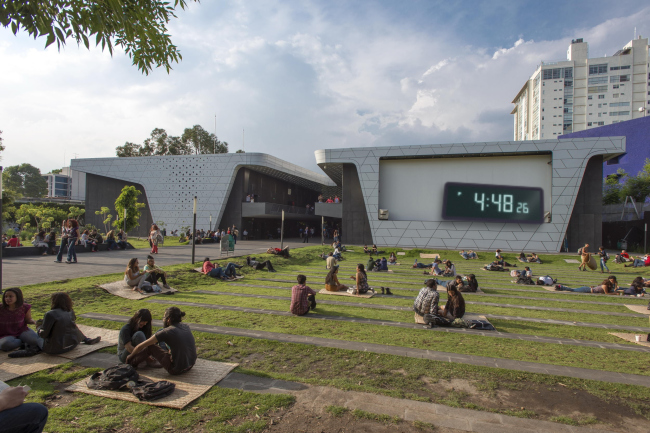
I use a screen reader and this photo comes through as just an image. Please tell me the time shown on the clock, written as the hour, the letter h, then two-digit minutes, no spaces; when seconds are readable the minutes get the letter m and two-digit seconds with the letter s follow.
4h48m26s
